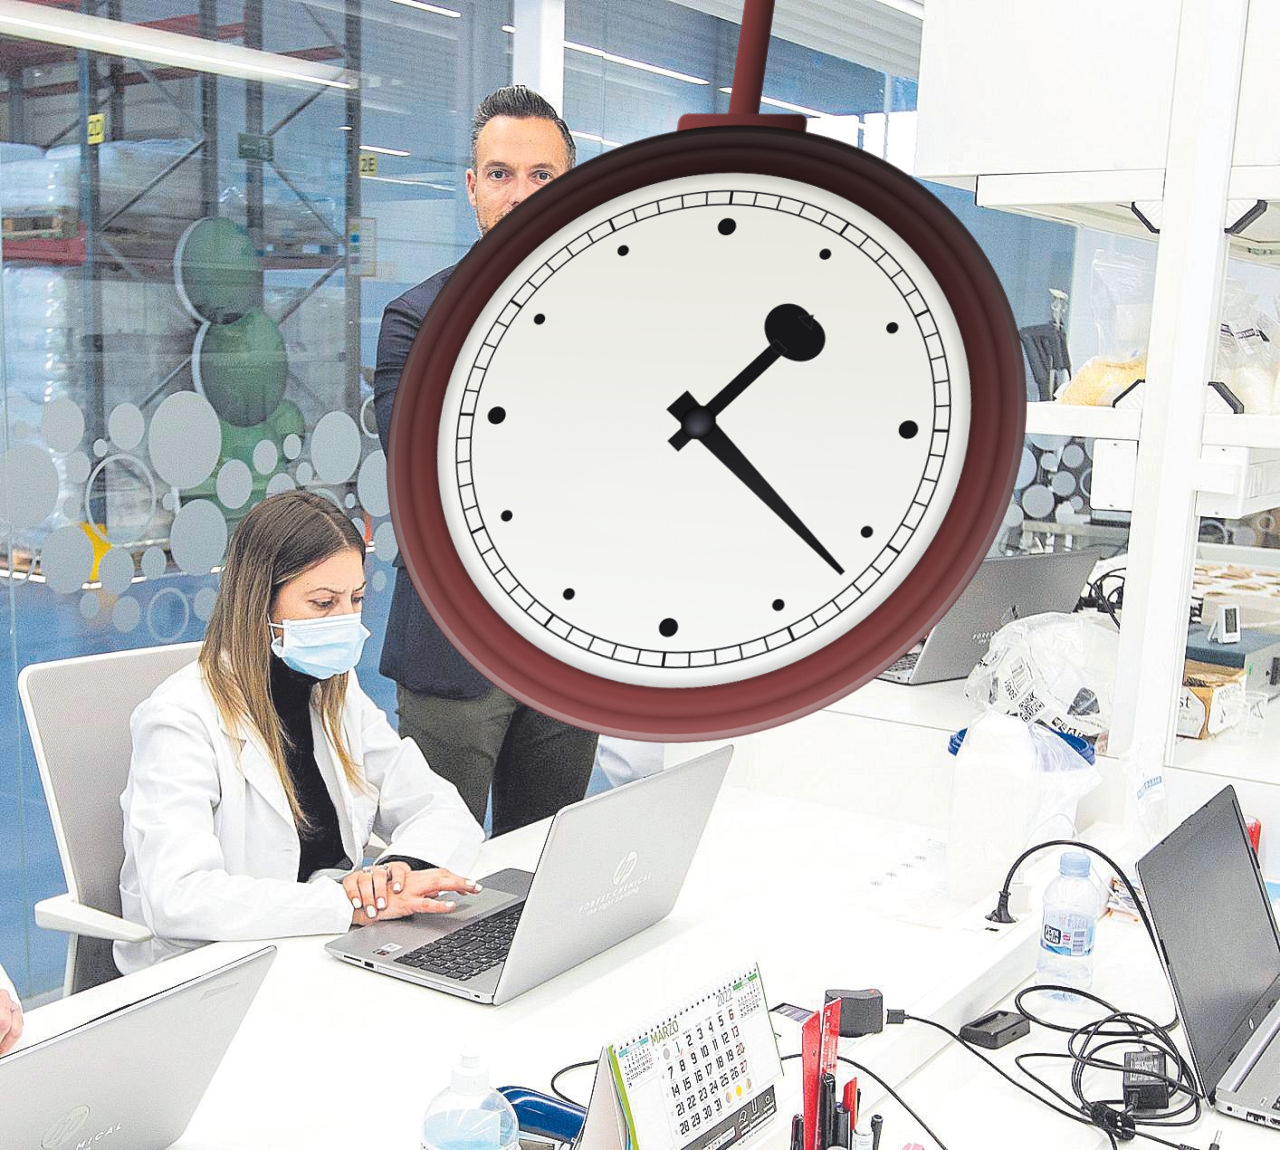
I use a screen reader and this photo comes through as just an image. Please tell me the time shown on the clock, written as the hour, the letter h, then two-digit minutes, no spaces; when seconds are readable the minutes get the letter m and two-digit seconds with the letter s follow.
1h22
